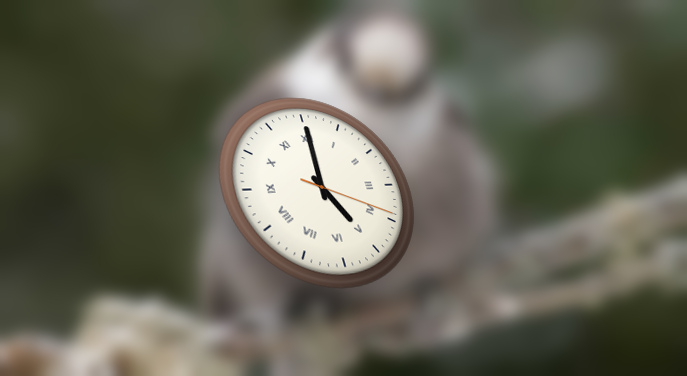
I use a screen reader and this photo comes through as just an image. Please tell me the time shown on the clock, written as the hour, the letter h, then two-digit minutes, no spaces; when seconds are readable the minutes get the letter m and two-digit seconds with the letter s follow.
5h00m19s
